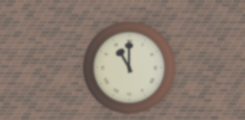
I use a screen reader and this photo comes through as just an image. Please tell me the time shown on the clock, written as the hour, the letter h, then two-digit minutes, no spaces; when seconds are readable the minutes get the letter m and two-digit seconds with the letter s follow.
11h00
